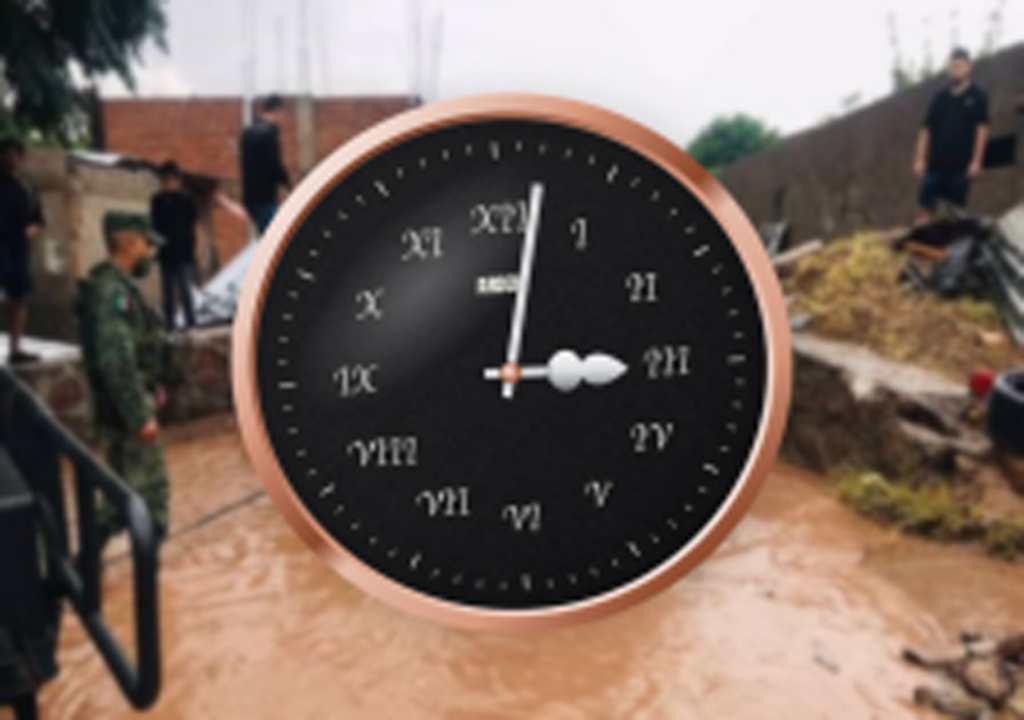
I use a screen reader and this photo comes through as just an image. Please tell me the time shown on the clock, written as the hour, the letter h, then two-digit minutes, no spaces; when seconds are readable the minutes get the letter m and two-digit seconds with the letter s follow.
3h02
